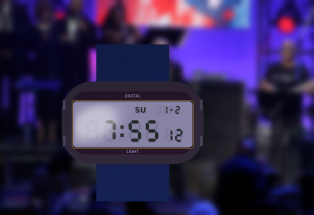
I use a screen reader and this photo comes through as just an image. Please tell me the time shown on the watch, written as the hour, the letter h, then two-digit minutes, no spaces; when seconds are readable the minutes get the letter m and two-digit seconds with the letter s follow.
7h55m12s
